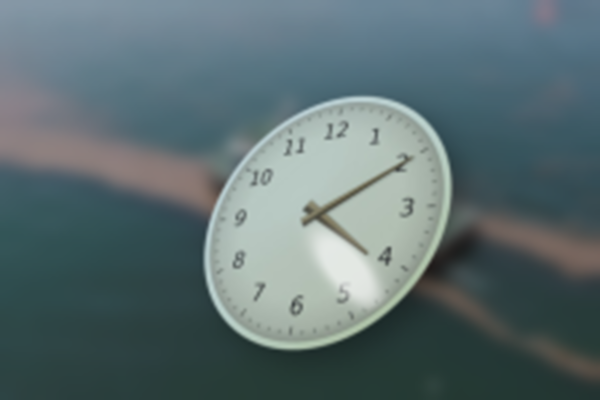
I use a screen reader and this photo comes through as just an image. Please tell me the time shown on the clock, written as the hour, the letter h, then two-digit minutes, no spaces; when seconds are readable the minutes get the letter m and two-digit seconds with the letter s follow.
4h10
